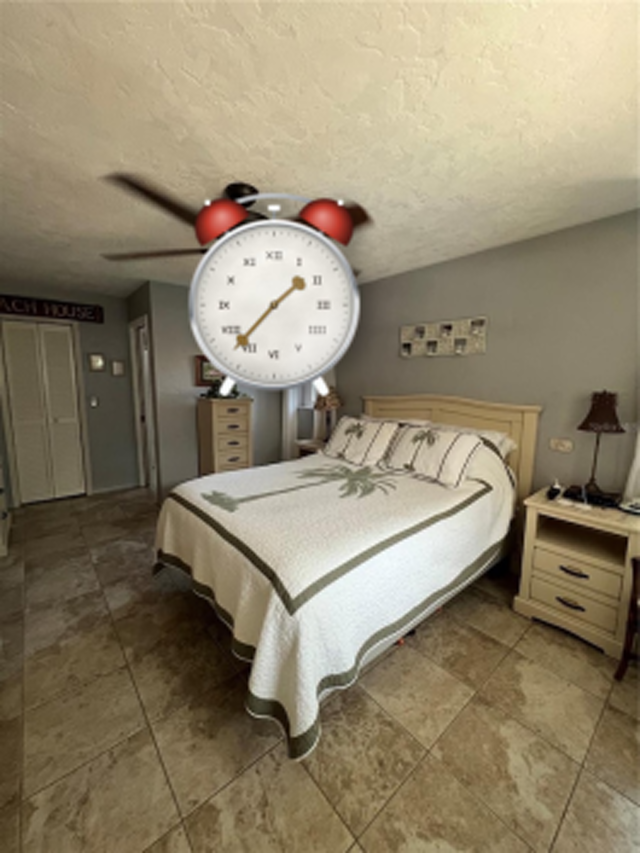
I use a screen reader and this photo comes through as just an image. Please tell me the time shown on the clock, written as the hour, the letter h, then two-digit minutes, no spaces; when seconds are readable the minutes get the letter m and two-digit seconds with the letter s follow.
1h37
